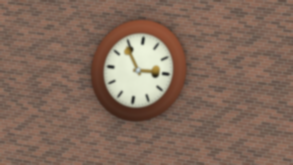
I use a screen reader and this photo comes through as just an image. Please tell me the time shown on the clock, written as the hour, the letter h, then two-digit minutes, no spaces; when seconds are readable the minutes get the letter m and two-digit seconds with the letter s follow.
2h54
